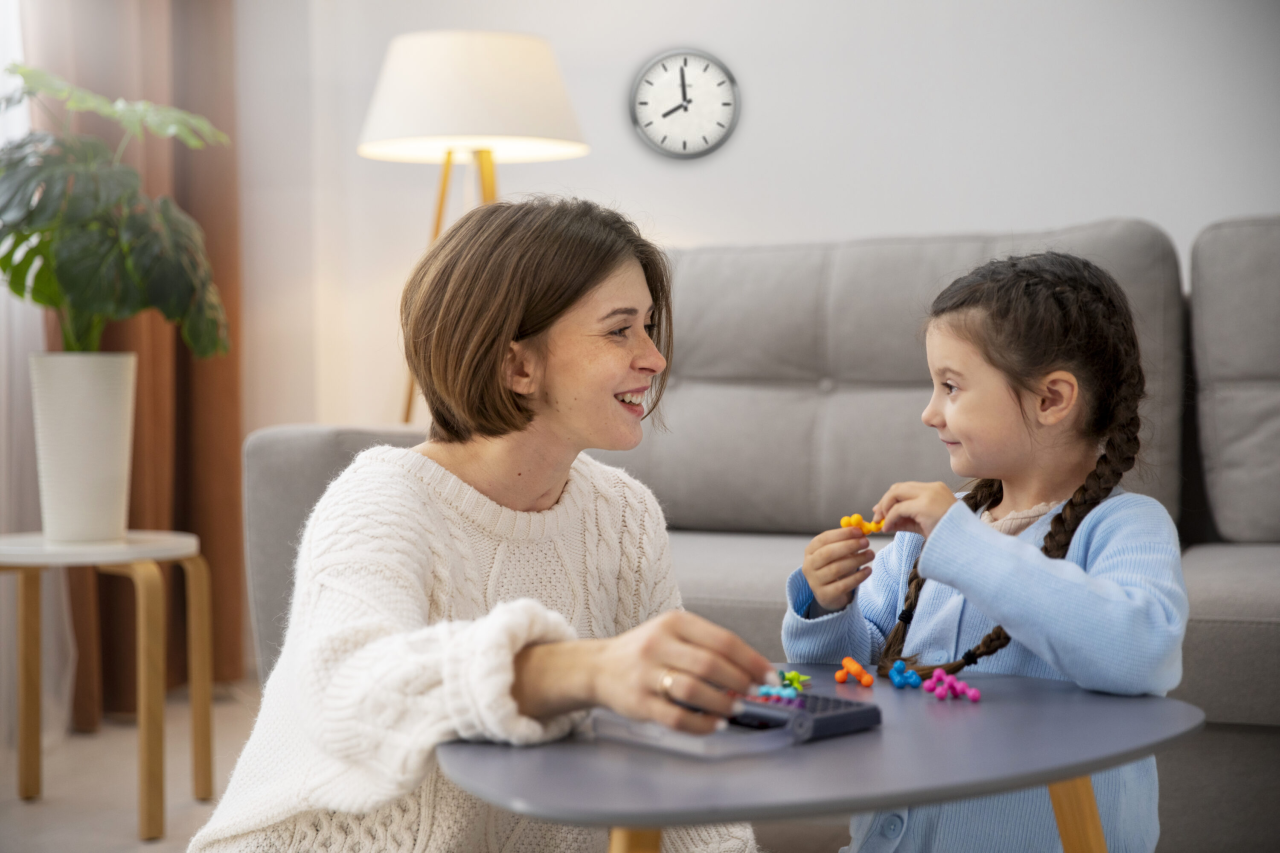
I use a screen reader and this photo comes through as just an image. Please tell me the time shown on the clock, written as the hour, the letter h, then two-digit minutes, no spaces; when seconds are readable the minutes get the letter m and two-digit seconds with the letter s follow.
7h59
